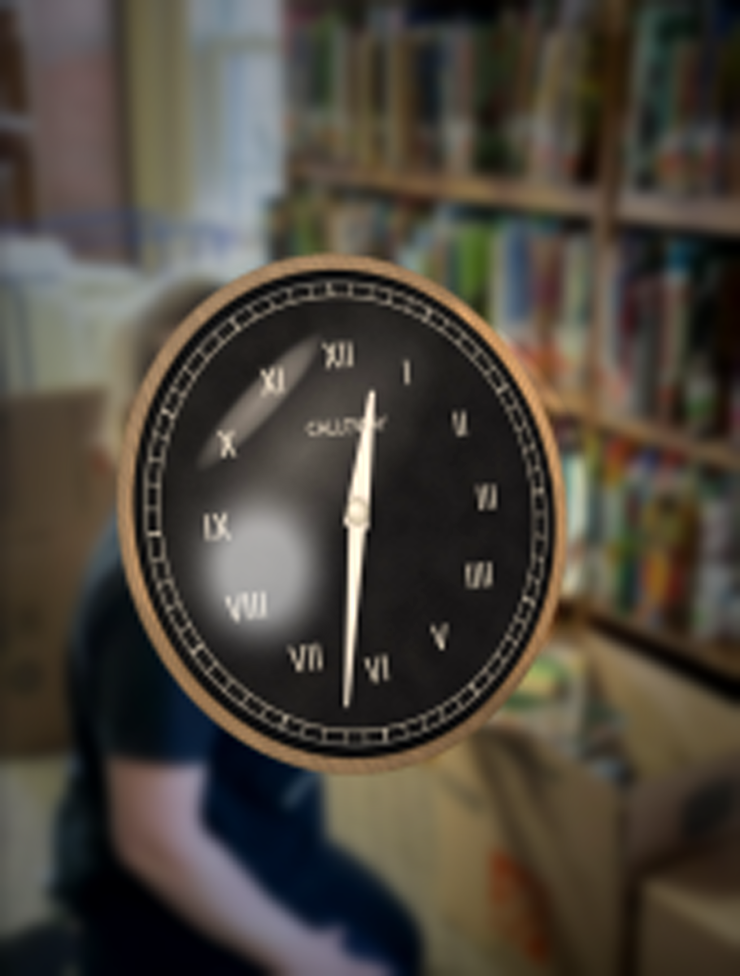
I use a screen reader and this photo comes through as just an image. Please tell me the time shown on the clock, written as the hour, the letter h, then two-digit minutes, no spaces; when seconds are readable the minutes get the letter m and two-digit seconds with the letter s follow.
12h32
